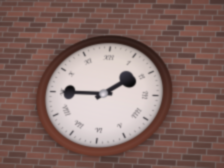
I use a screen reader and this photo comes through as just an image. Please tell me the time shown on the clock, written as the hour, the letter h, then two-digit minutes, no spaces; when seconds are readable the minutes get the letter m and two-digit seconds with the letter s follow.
1h45
